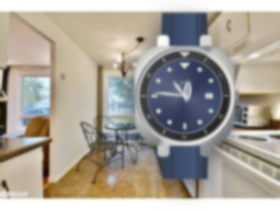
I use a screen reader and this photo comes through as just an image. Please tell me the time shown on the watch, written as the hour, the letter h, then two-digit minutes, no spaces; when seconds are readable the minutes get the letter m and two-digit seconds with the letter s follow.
10h46
